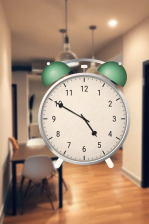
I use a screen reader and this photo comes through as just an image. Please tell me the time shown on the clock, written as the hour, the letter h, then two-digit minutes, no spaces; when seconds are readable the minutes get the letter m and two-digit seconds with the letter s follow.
4h50
